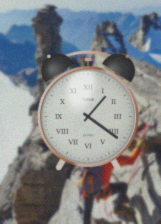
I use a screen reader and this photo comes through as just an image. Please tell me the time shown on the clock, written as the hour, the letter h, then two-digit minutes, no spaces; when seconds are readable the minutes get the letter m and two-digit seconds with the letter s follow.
1h21
